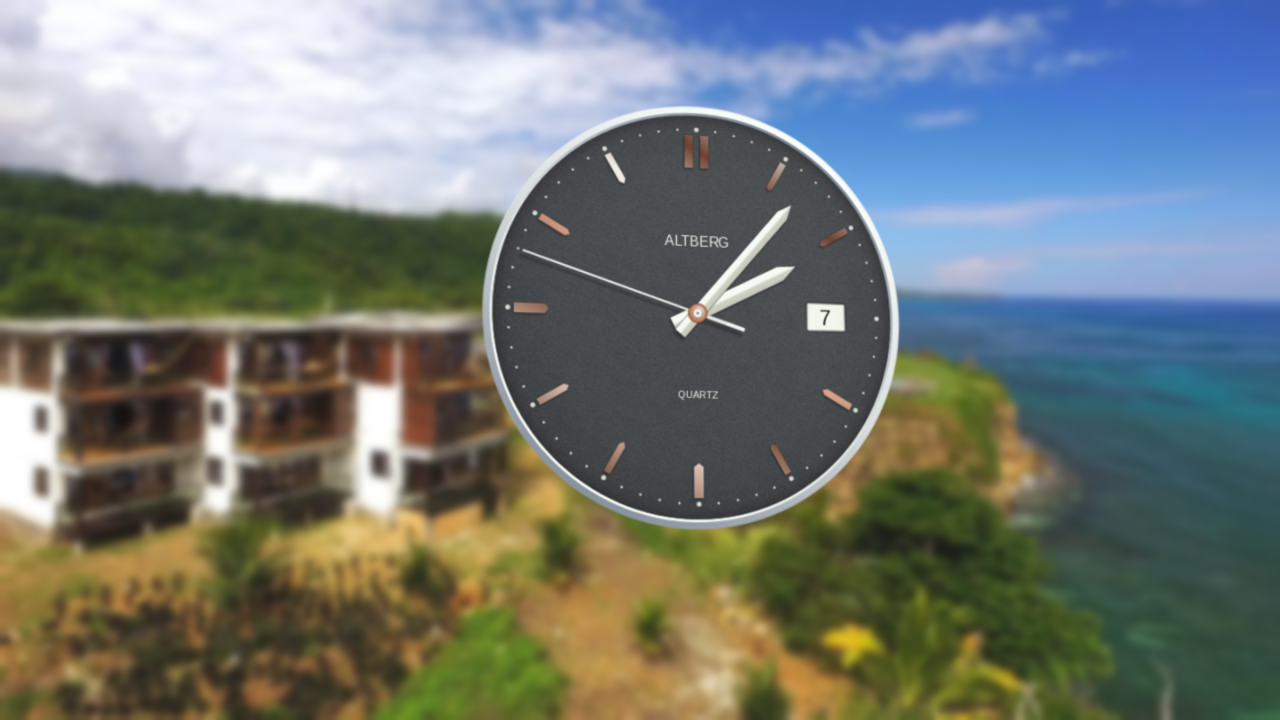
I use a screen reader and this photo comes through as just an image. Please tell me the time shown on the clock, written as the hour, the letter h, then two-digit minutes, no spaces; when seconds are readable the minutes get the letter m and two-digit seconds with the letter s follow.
2h06m48s
